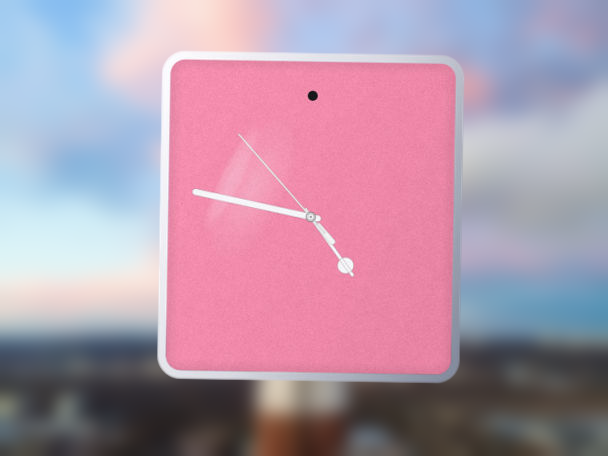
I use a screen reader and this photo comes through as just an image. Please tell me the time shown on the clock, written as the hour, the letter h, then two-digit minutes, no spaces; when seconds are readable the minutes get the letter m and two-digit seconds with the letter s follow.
4h46m53s
